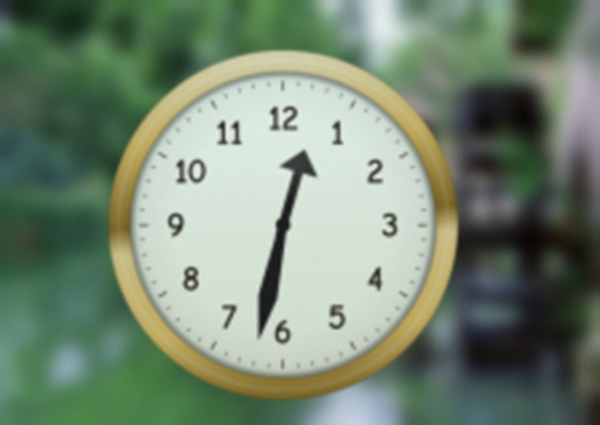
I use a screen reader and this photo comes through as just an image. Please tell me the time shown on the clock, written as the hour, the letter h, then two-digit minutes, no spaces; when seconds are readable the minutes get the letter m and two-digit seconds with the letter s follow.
12h32
